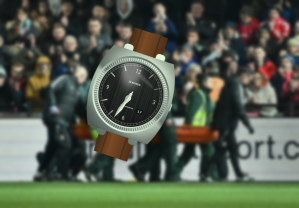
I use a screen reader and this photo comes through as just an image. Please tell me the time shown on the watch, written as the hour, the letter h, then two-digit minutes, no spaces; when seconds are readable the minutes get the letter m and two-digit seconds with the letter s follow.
6h33
